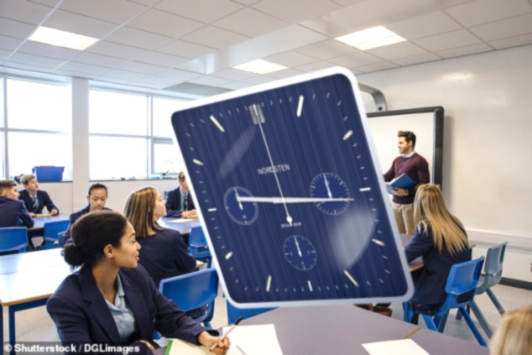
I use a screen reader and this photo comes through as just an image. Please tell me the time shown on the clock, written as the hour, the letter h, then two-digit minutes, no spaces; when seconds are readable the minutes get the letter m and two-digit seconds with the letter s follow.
9h16
